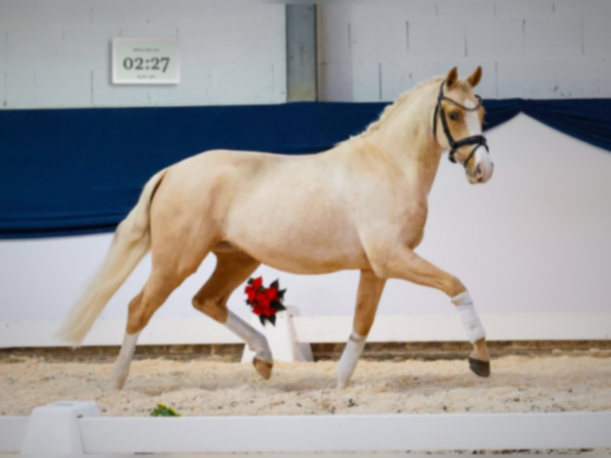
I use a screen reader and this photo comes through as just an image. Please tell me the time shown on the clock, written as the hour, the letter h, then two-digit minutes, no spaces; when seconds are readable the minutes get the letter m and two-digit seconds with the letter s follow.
2h27
